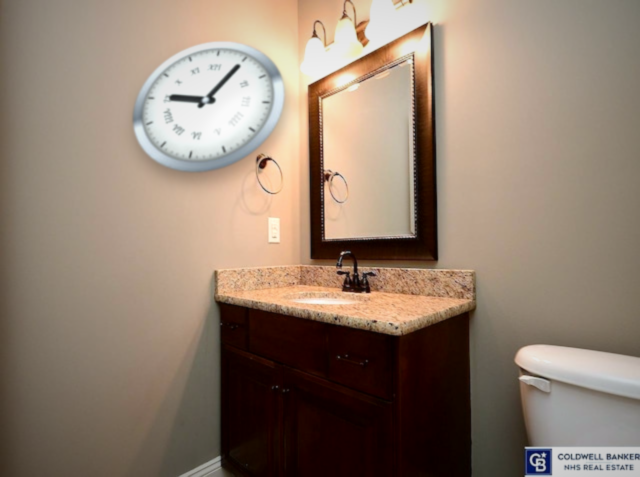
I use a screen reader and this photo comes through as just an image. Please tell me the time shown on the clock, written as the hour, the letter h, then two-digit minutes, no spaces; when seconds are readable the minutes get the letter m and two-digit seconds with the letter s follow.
9h05
